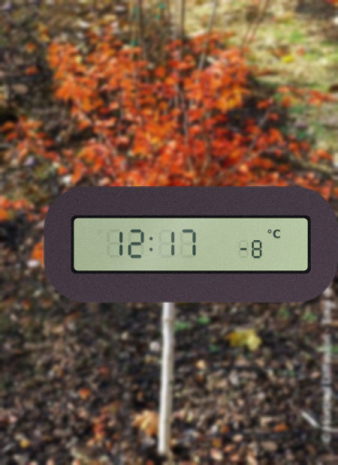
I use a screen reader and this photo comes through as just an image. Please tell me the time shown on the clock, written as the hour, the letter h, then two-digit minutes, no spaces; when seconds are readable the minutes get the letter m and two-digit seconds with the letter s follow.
12h17
